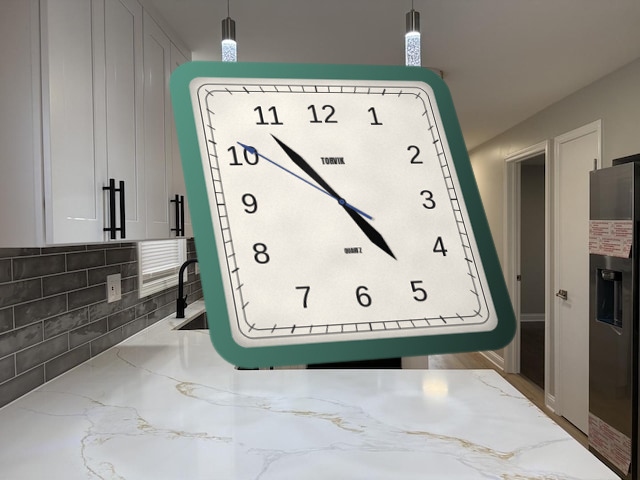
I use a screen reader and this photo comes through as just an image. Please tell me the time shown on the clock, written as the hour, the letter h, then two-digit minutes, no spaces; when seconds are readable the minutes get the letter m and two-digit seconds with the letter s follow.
4h53m51s
